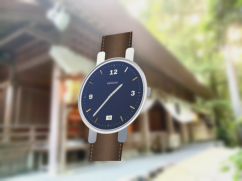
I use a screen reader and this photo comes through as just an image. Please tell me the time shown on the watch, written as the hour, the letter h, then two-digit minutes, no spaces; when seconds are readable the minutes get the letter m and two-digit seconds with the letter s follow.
1h37
